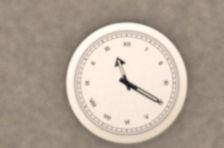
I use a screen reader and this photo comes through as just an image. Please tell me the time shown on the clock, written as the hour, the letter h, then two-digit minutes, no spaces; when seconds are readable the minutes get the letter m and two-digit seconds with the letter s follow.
11h20
